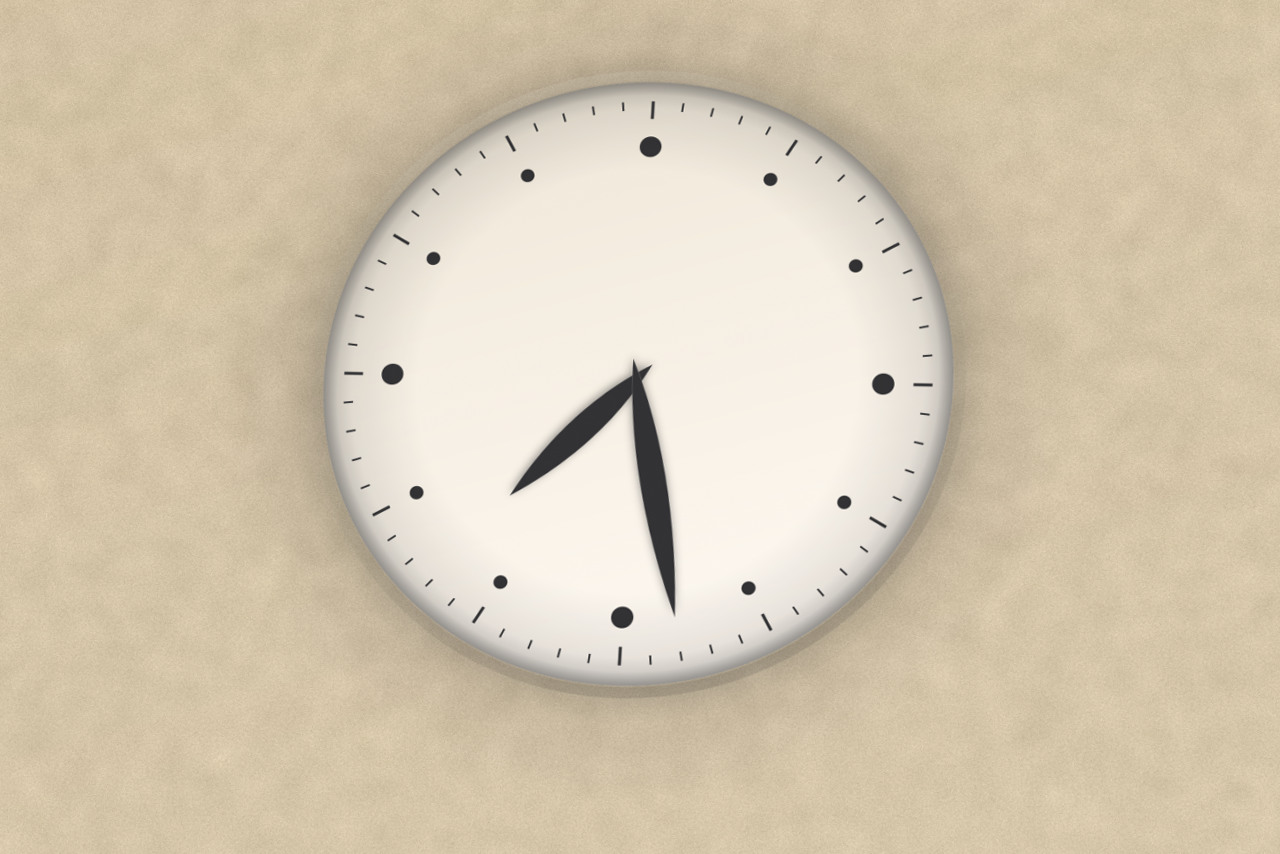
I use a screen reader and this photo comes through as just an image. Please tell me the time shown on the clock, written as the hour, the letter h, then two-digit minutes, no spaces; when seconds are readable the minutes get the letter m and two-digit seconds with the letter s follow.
7h28
